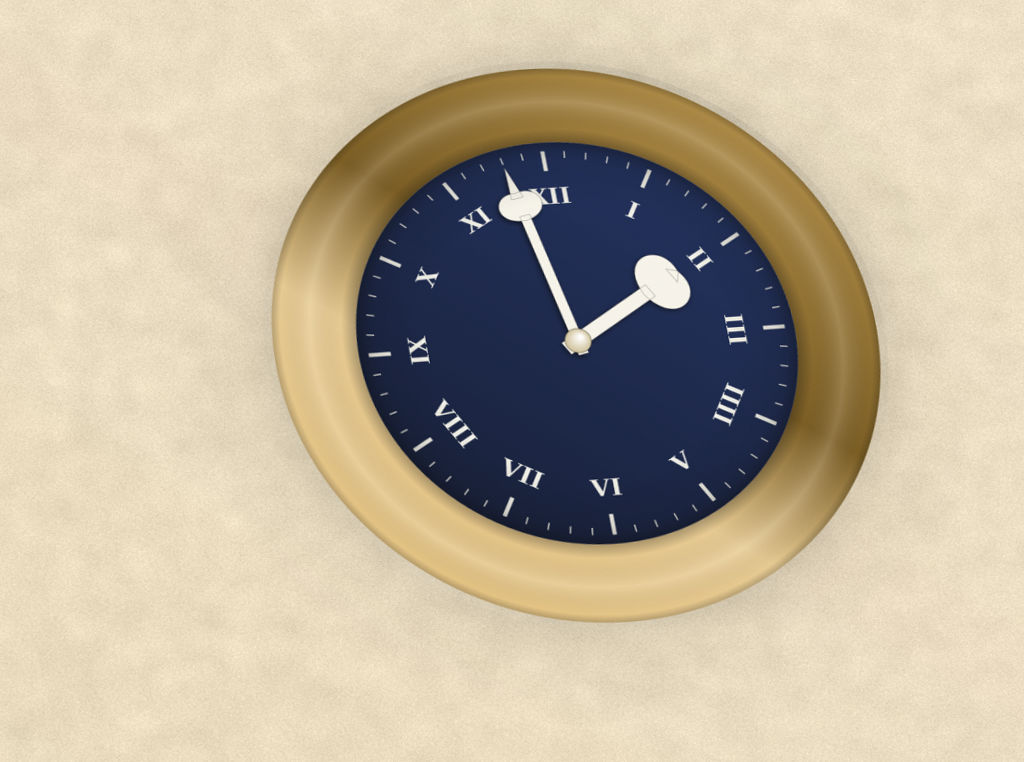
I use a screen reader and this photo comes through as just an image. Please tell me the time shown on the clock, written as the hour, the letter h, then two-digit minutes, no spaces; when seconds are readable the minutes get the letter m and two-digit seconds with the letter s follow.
1h58
